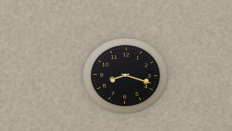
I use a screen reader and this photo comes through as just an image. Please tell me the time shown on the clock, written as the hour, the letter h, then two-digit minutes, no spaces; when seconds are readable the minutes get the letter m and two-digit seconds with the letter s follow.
8h18
